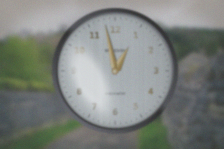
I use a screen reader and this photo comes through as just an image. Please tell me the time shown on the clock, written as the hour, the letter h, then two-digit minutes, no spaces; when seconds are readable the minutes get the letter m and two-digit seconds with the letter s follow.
12h58
